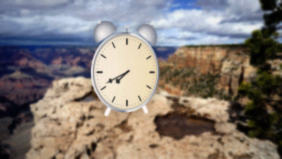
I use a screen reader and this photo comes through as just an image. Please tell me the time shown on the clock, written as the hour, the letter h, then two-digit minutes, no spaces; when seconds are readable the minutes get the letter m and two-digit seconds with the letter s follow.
7h41
